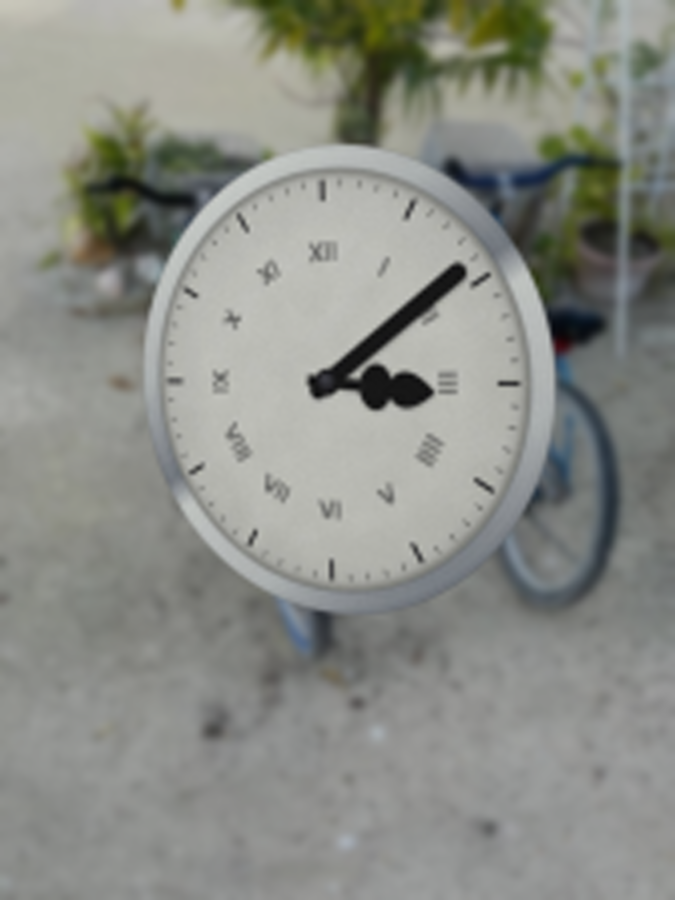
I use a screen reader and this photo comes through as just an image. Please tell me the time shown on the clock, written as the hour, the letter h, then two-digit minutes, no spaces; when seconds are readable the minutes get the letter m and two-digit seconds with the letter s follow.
3h09
